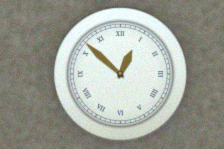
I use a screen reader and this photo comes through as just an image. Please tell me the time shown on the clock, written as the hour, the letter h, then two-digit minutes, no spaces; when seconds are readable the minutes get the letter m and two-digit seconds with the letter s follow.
12h52
